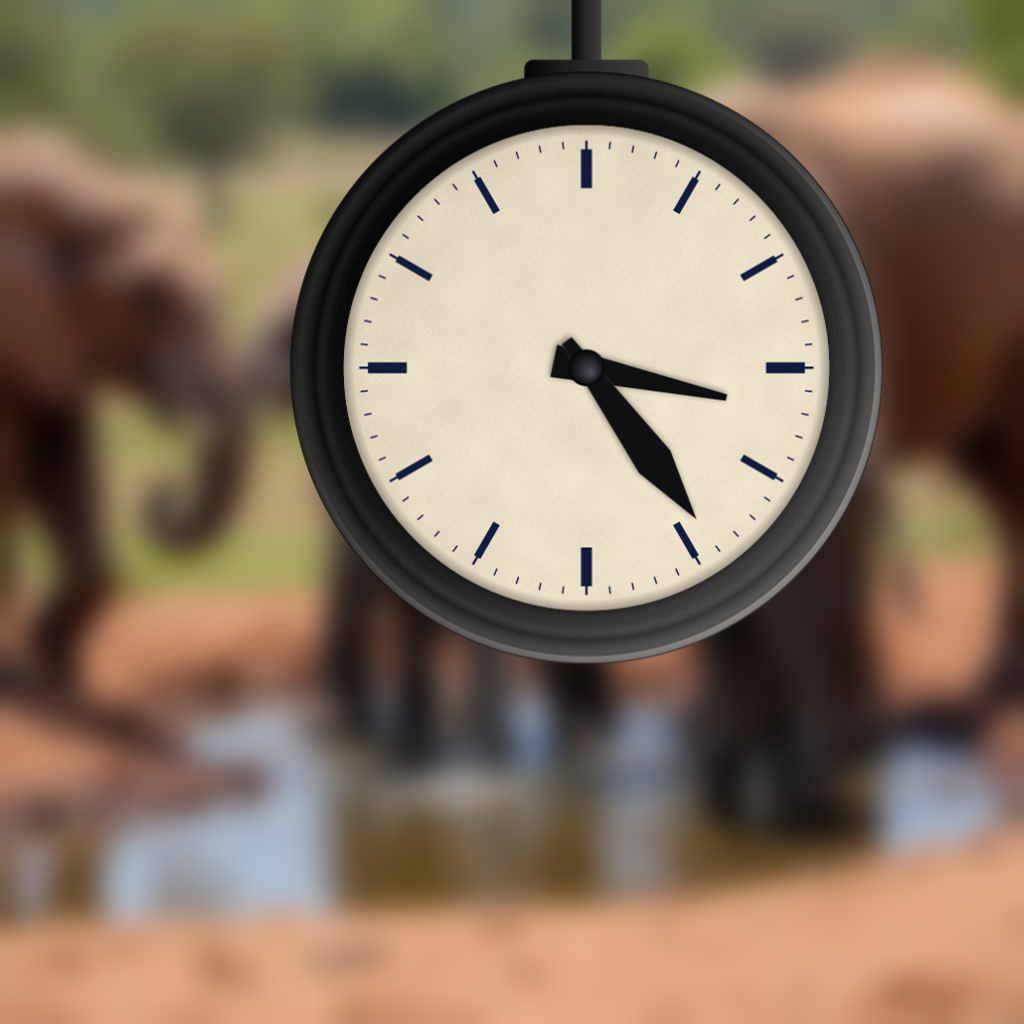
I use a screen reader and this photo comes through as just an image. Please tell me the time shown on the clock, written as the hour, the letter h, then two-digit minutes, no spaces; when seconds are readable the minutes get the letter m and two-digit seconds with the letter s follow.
3h24
